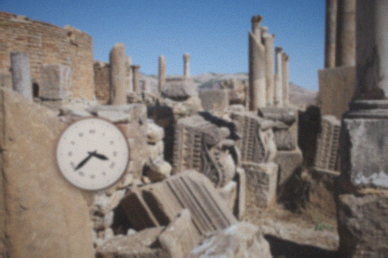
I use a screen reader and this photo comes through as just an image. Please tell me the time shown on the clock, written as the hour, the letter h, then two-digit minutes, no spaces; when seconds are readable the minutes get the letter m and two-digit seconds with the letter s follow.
3h38
